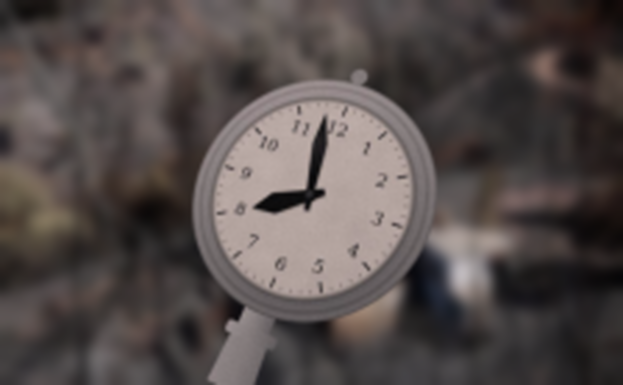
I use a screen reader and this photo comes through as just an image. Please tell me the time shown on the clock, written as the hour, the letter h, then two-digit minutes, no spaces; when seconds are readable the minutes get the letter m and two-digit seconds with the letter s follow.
7h58
